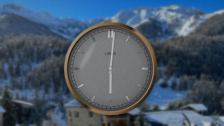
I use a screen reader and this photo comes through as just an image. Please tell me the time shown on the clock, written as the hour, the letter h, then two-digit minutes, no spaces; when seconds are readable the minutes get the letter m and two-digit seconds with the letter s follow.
6h01
